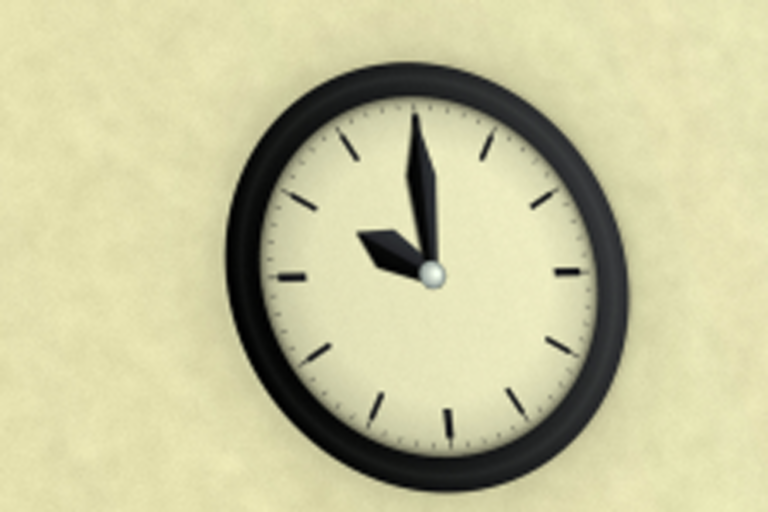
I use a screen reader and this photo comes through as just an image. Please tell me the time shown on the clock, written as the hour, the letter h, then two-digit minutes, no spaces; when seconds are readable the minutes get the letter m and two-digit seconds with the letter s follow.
10h00
